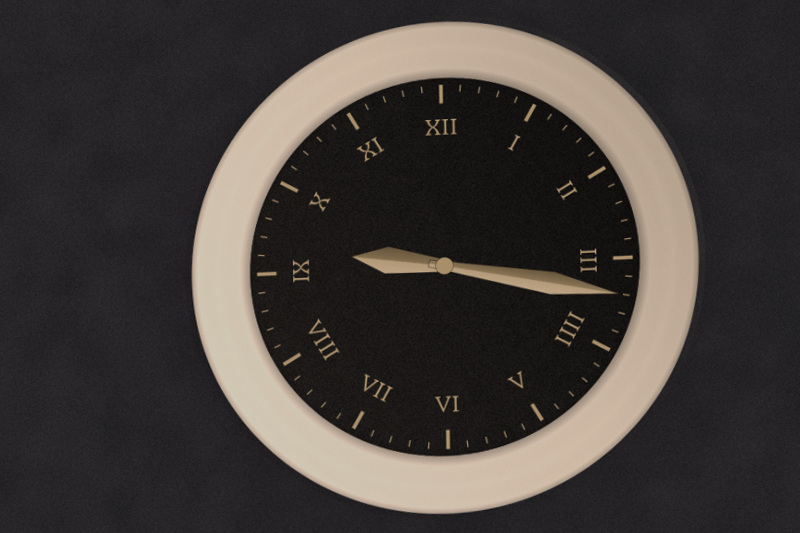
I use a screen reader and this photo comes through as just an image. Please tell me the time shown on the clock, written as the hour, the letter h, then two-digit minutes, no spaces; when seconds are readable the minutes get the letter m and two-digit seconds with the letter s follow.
9h17
